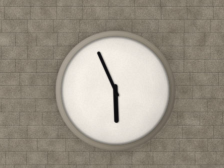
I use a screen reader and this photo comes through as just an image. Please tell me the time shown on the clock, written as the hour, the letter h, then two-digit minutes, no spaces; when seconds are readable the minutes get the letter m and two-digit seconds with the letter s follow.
5h56
